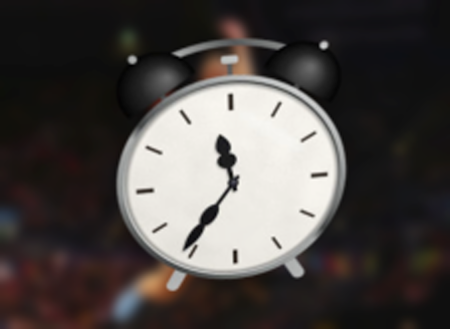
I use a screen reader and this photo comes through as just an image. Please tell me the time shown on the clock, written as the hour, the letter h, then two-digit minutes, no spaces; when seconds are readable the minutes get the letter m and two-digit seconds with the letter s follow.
11h36
